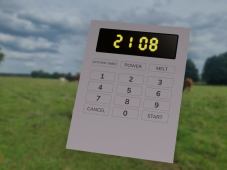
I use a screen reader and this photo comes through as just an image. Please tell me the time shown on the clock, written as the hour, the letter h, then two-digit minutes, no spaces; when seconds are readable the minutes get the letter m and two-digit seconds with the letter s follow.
21h08
